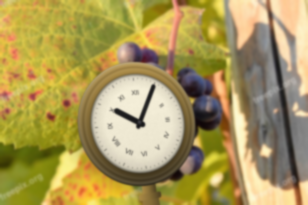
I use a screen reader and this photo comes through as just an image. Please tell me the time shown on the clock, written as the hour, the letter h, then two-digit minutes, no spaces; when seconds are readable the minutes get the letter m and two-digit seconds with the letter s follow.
10h05
